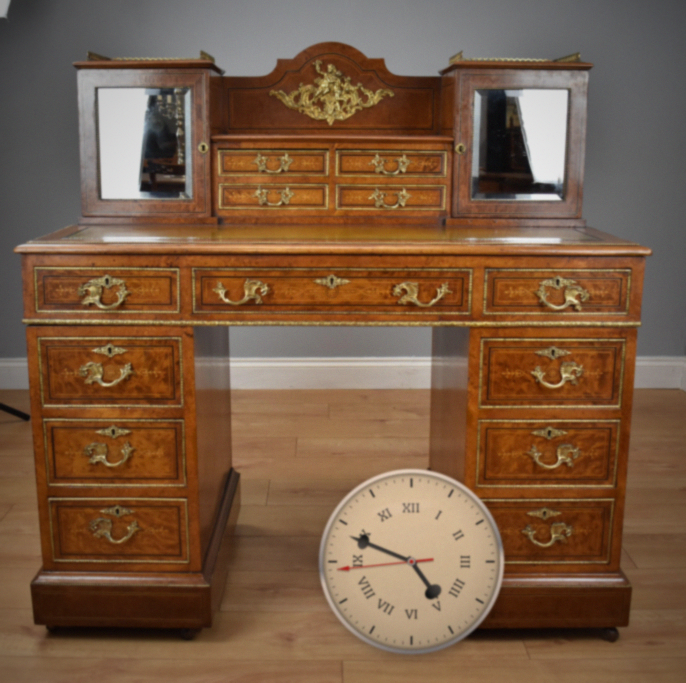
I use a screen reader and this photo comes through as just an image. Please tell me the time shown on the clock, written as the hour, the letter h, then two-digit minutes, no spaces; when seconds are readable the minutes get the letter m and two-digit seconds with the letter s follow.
4h48m44s
